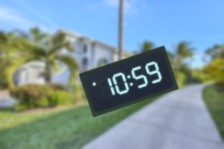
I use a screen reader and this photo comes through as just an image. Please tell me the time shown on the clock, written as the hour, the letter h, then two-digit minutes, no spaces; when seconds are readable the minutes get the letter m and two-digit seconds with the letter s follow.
10h59
